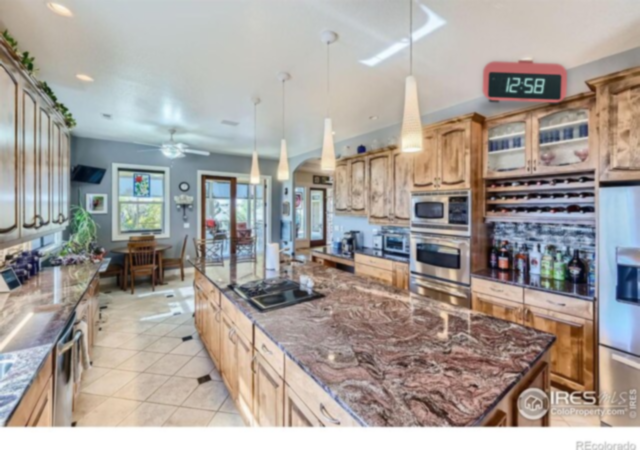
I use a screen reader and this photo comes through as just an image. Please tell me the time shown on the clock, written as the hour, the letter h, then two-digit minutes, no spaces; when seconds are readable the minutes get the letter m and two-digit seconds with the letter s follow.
12h58
